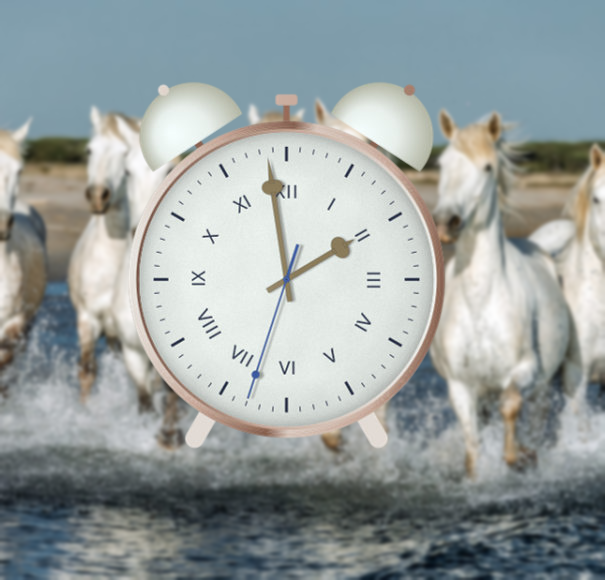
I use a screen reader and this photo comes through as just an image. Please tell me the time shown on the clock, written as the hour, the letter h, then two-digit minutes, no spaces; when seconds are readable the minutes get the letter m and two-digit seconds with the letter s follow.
1h58m33s
